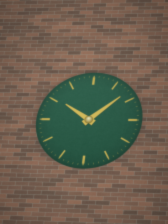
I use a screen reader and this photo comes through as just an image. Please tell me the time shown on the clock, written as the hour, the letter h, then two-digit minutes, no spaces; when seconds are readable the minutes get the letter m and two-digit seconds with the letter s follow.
10h08
